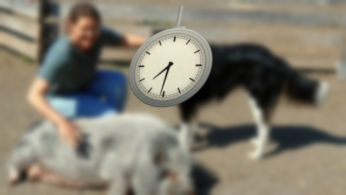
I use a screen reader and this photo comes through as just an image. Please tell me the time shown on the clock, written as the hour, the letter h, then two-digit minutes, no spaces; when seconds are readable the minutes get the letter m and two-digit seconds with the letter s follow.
7h31
